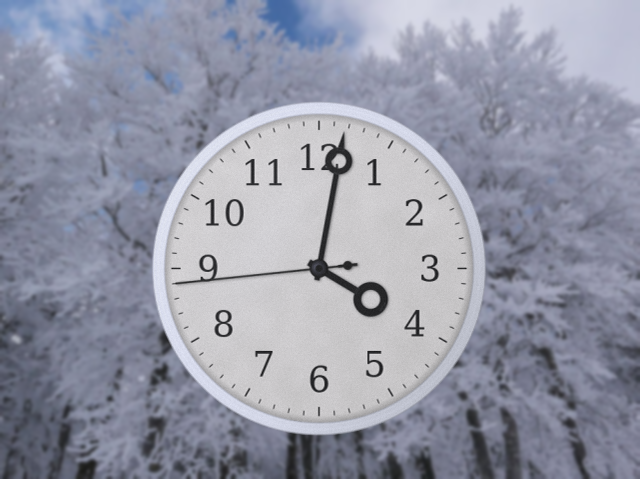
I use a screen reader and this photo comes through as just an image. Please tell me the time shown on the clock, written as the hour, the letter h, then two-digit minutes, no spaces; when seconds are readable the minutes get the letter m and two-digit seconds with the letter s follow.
4h01m44s
